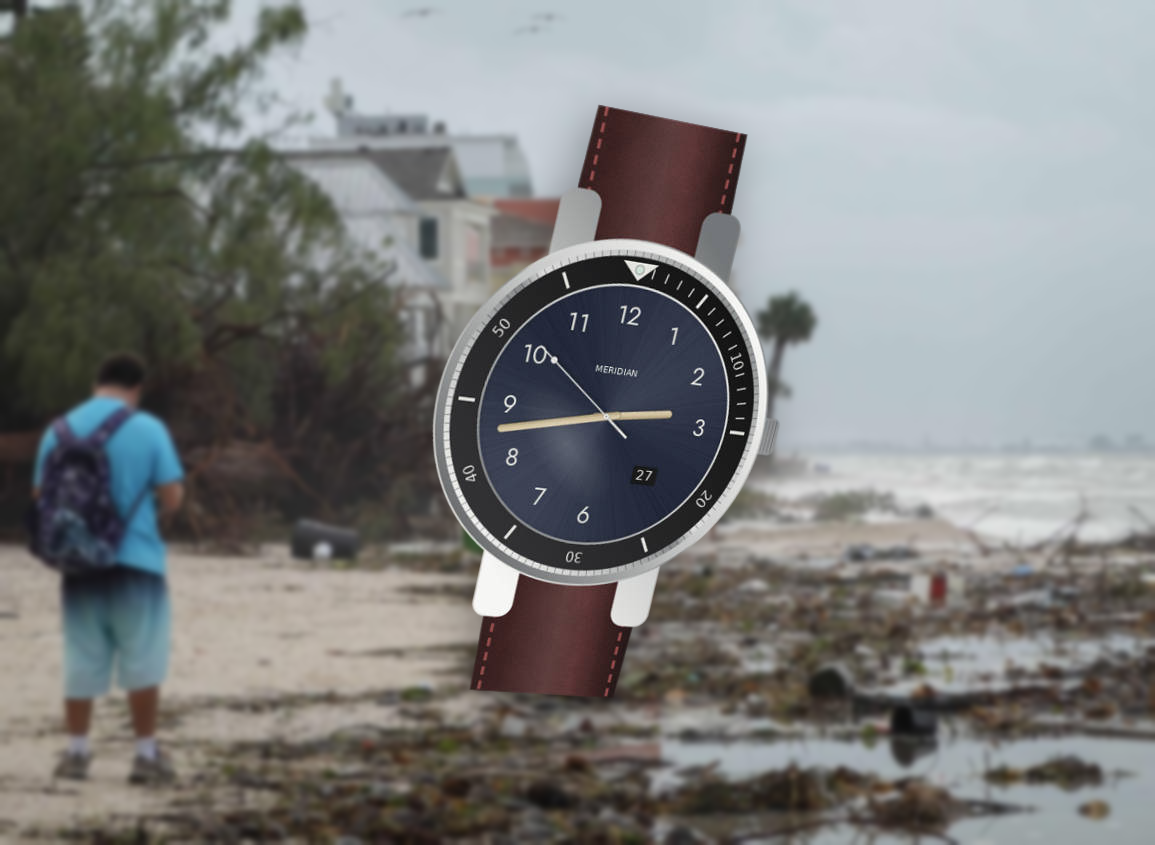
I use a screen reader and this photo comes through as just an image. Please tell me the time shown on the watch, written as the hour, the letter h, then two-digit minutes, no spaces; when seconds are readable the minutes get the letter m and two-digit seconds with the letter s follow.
2h42m51s
